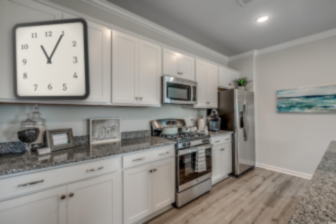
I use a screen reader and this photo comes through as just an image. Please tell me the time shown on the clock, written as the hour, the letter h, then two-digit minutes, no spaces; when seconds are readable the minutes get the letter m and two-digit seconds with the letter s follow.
11h05
